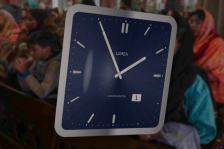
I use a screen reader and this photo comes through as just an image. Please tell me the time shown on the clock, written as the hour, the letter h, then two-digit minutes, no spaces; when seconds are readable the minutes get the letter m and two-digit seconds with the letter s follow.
1h55
